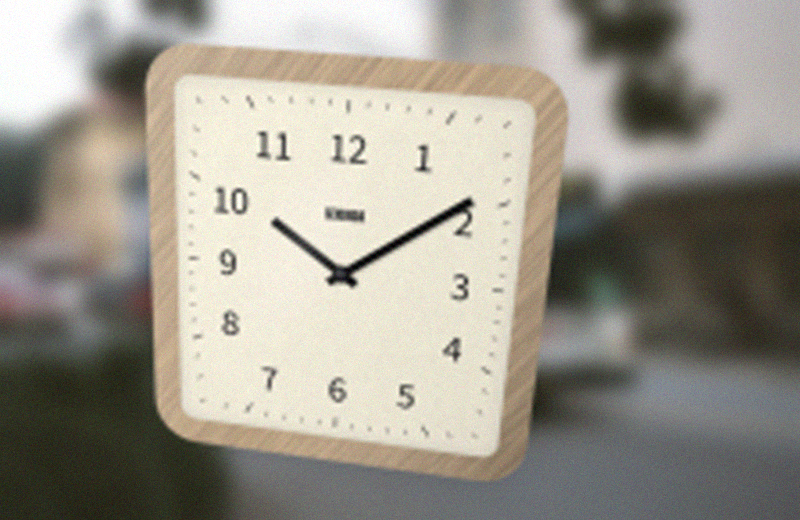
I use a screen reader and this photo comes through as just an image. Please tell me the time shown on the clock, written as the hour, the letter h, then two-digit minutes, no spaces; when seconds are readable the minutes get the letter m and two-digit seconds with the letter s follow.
10h09
